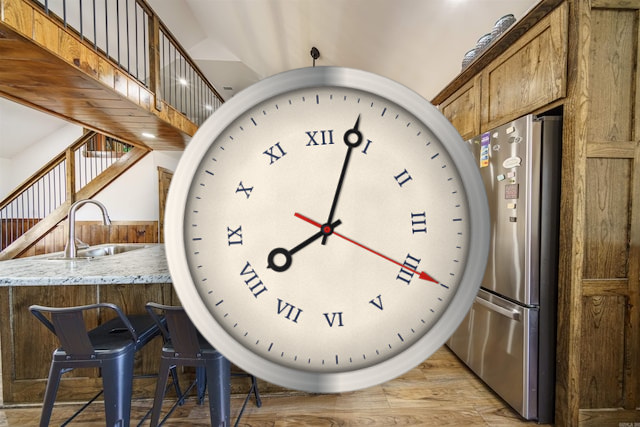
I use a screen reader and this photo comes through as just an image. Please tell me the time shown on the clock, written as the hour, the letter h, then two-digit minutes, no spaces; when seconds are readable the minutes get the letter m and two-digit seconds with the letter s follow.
8h03m20s
